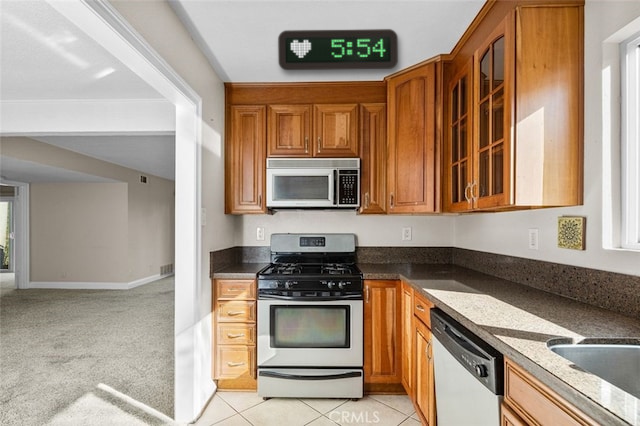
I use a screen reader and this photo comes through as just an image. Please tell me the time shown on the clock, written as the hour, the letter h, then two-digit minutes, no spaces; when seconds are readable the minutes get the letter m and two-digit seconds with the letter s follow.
5h54
